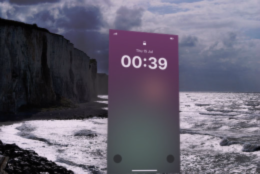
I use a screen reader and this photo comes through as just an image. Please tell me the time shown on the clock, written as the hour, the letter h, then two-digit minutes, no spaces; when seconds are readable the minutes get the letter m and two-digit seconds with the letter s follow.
0h39
